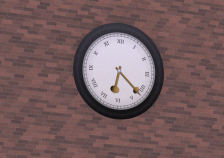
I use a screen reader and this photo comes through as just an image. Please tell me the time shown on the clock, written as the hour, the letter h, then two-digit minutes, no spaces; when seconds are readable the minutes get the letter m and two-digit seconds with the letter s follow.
6h22
